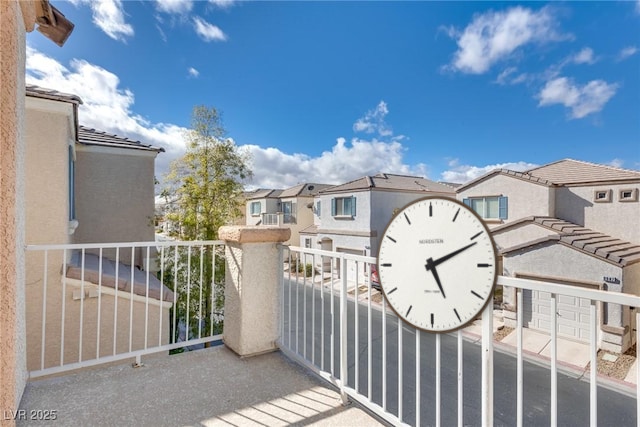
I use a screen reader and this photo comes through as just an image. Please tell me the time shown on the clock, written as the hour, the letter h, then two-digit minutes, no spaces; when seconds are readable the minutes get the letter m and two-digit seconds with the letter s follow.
5h11
